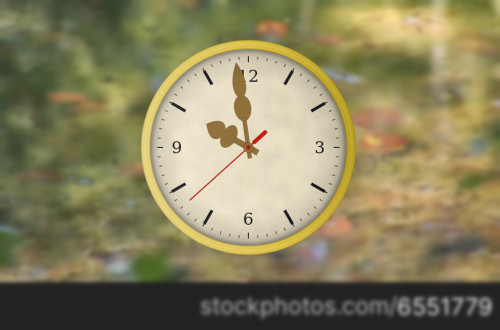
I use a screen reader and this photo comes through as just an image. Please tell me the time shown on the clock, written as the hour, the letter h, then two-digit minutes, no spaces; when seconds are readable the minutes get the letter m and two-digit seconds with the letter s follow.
9h58m38s
